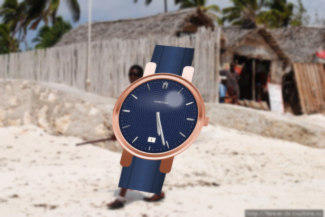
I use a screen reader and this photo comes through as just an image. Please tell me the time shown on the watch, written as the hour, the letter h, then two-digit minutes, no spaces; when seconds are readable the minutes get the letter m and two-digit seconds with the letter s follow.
5h26
